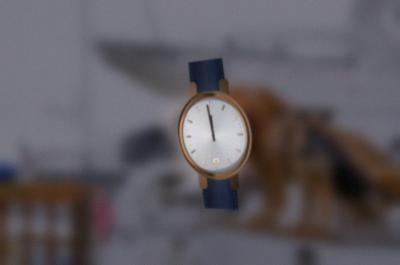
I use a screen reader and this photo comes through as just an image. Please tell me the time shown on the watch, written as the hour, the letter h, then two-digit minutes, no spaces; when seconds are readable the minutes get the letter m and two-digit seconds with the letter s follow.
11h59
